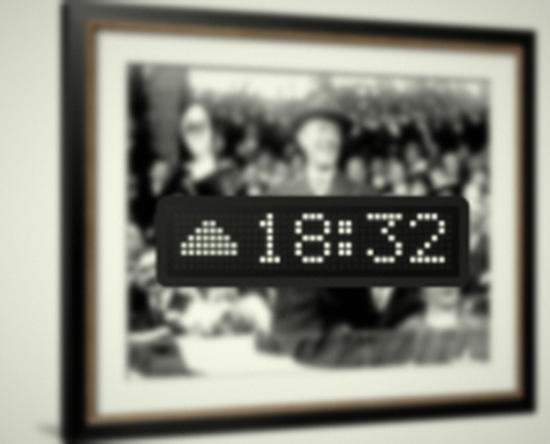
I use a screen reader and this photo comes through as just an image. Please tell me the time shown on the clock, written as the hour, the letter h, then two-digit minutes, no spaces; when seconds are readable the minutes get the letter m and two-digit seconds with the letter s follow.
18h32
